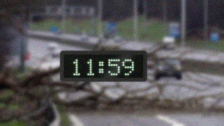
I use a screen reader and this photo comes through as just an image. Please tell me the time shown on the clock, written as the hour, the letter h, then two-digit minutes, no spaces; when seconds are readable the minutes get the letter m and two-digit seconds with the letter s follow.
11h59
